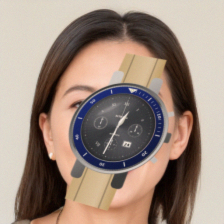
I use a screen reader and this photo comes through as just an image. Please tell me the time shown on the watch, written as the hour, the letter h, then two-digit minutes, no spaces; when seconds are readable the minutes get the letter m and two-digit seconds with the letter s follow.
12h31
